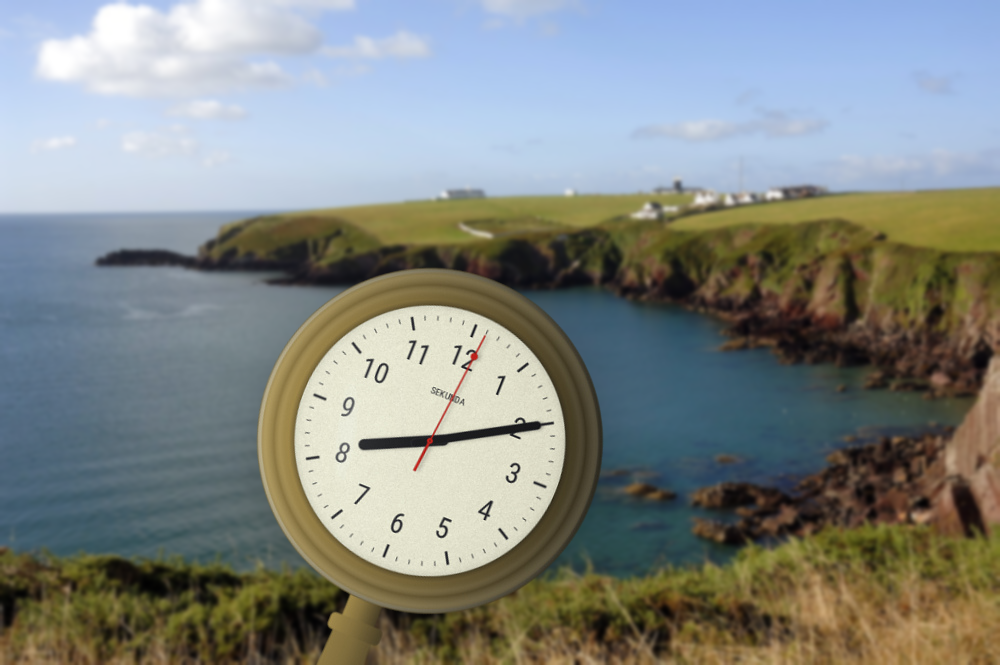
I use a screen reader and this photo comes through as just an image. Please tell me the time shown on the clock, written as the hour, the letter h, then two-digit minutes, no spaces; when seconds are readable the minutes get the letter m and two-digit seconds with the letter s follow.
8h10m01s
